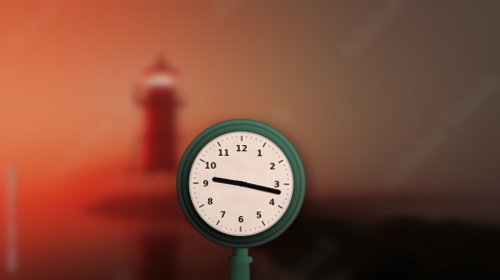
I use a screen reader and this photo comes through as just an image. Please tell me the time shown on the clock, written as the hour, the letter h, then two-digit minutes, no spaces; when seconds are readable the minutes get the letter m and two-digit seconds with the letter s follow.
9h17
